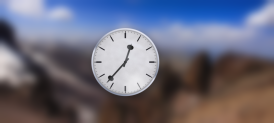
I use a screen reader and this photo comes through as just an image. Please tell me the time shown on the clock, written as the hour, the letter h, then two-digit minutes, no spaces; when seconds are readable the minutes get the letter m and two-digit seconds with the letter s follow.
12h37
